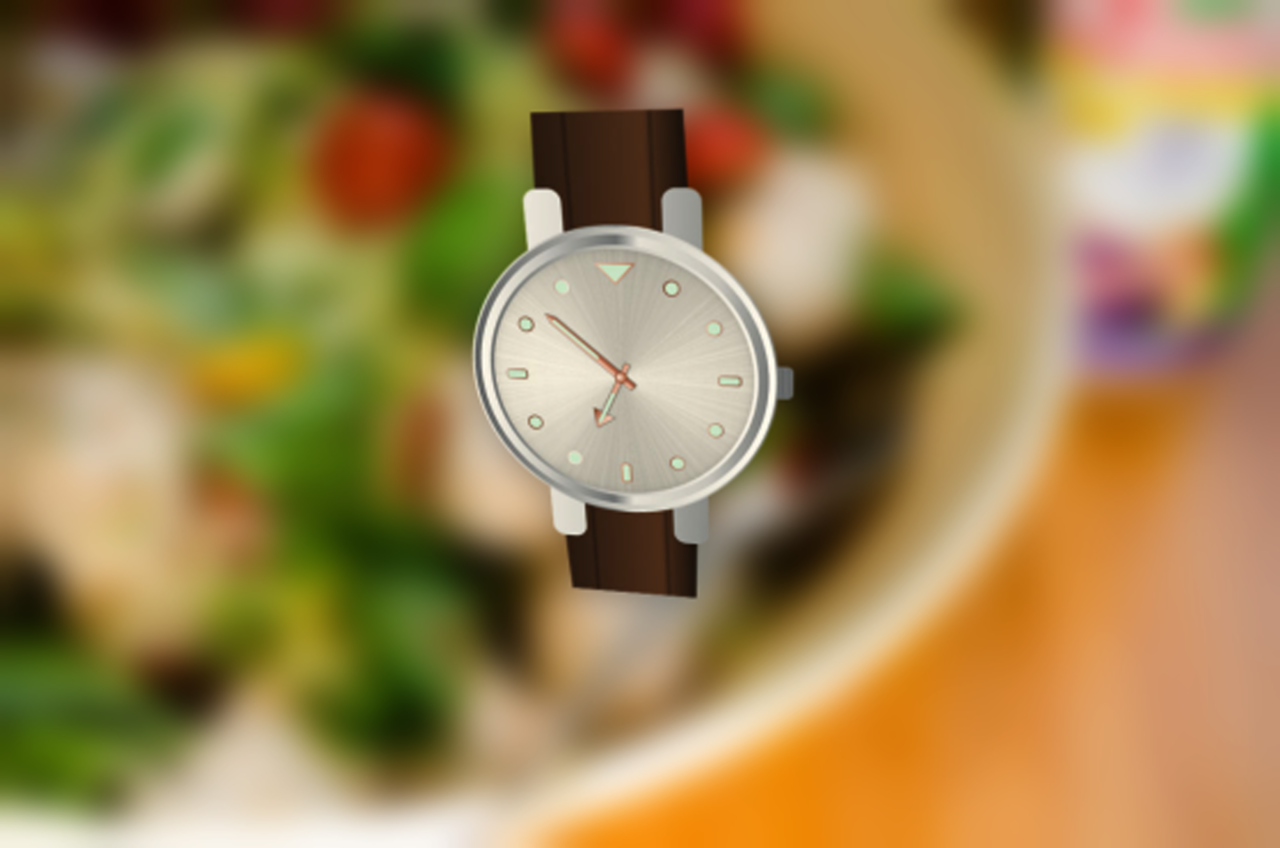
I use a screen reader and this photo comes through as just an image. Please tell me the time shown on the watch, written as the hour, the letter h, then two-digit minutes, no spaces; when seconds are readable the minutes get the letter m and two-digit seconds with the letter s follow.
6h52
